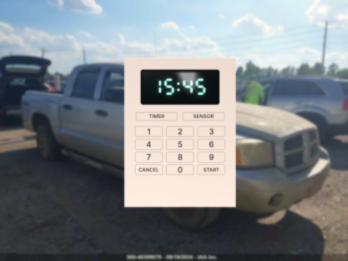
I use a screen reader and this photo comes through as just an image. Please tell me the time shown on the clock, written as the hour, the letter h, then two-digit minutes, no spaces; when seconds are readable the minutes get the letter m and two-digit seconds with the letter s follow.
15h45
